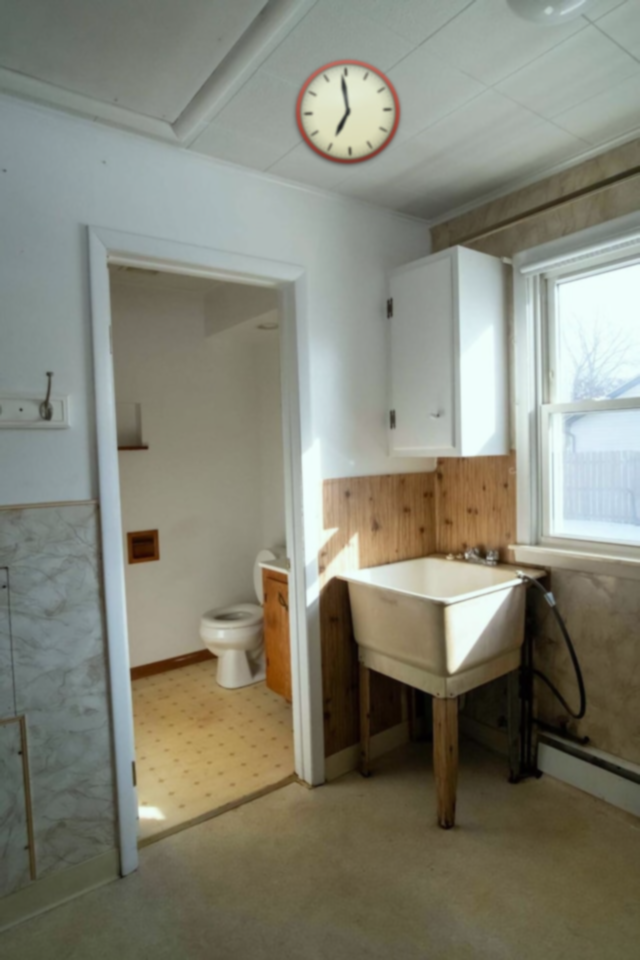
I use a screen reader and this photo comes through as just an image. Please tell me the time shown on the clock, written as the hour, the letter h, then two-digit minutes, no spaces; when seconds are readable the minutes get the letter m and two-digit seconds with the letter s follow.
6h59
